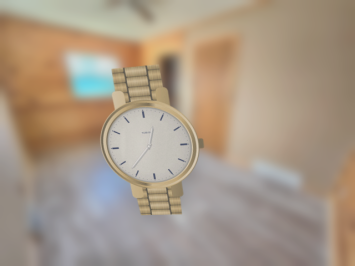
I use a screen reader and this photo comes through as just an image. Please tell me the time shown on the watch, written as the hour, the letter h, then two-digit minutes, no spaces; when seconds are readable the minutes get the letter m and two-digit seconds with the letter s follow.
12h37
